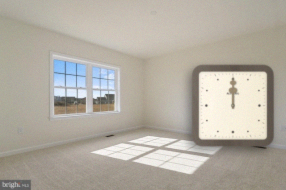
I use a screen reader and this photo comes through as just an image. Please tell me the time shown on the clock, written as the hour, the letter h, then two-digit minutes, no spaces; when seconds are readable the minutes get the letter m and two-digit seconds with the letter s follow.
12h00
